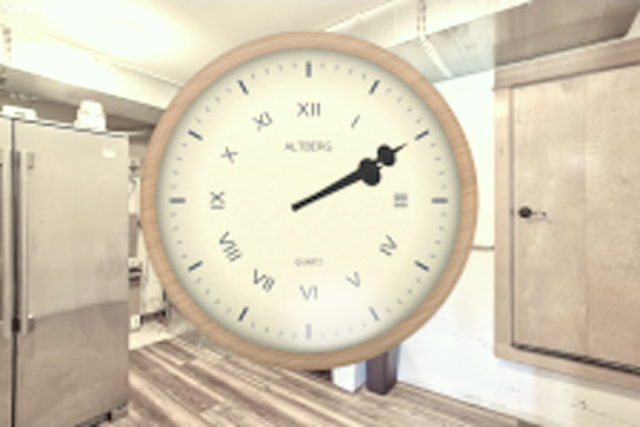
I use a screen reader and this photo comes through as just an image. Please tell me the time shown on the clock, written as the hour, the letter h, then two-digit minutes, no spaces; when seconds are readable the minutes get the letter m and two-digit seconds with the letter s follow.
2h10
